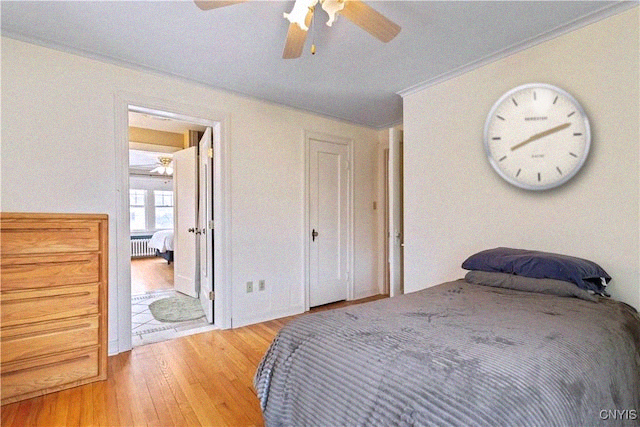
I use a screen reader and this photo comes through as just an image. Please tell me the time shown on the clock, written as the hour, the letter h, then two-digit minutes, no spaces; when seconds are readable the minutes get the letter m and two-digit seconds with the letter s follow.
8h12
